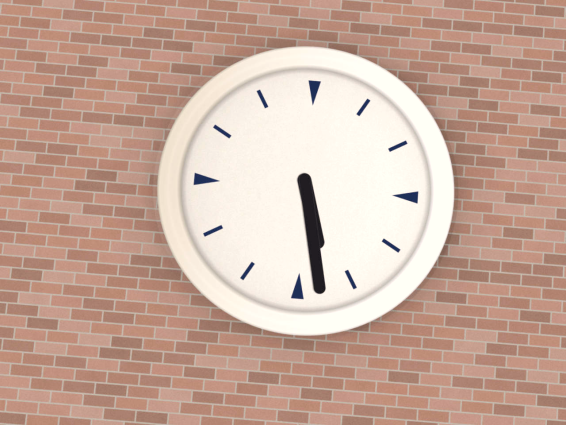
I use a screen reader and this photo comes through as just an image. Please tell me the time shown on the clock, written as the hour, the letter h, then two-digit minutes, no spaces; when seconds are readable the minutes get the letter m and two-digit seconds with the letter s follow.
5h28
